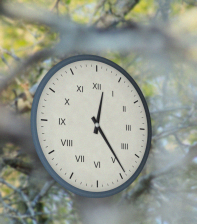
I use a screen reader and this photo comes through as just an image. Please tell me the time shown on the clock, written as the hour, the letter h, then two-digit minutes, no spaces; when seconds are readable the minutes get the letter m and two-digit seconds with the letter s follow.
12h24
